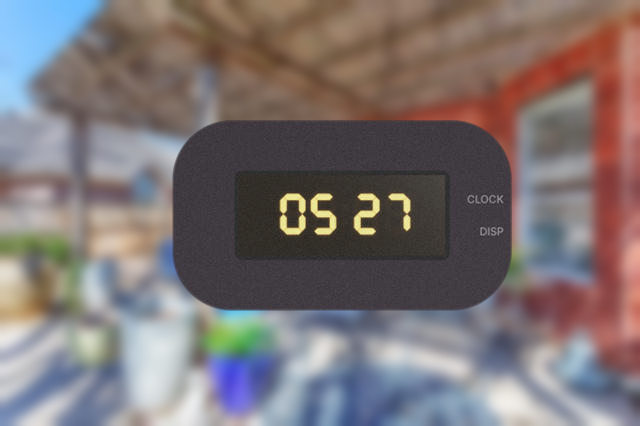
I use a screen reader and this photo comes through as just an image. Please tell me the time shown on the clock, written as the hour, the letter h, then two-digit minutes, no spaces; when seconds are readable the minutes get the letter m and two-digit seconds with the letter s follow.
5h27
